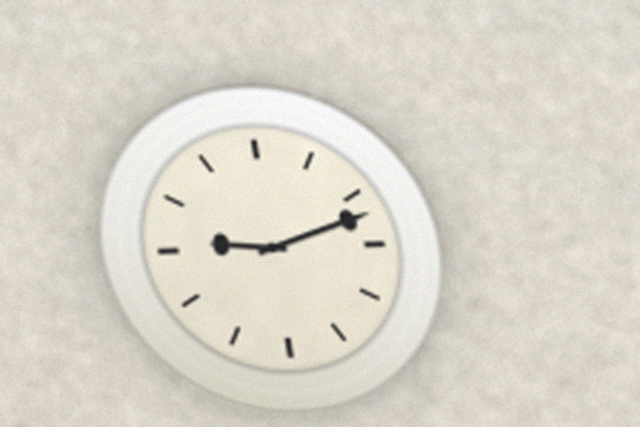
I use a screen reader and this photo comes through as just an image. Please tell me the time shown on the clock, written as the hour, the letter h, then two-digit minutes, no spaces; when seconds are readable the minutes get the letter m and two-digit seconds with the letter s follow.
9h12
